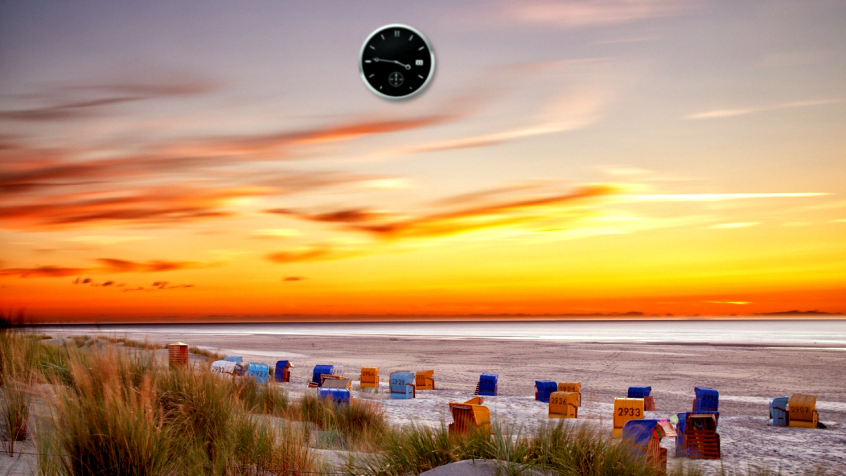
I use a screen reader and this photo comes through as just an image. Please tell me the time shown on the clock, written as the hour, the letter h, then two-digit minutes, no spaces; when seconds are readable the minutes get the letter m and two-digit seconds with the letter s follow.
3h46
